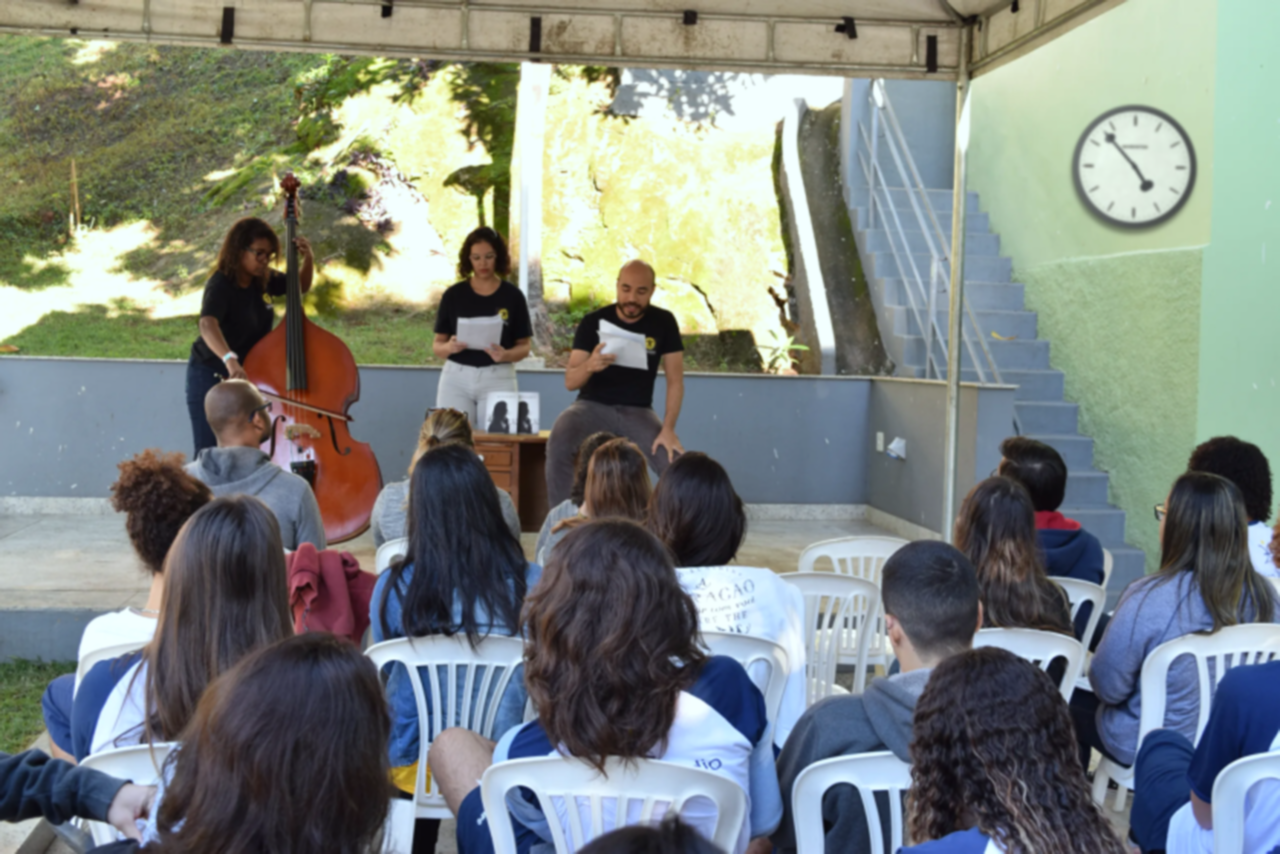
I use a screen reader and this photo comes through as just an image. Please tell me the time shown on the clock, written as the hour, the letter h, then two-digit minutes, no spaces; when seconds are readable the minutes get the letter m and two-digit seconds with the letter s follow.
4h53
